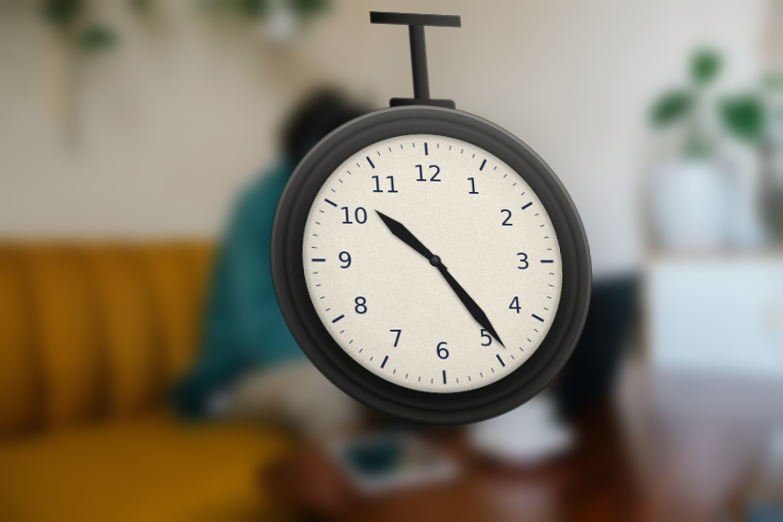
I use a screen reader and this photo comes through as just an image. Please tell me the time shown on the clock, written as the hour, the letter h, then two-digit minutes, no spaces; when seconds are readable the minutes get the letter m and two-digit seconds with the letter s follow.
10h24
